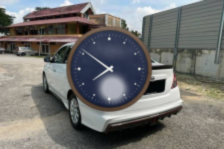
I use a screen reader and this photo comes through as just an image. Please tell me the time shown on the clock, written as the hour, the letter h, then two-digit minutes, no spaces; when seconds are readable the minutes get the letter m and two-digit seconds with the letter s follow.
7h51
